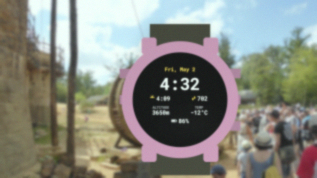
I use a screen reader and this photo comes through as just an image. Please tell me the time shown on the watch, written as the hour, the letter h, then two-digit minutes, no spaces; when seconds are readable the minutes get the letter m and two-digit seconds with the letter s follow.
4h32
